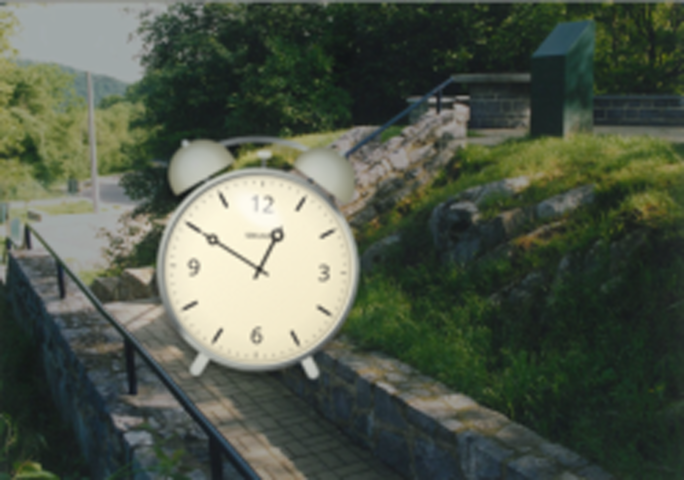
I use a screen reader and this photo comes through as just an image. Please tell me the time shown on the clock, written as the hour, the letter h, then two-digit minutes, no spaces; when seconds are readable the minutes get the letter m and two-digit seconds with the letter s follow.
12h50
